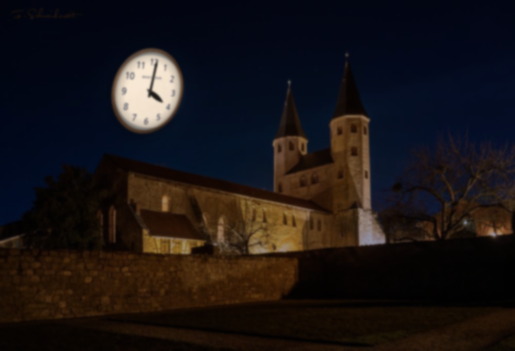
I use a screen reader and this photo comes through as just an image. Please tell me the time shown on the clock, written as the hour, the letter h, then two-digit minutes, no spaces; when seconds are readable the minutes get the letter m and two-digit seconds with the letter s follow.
4h01
